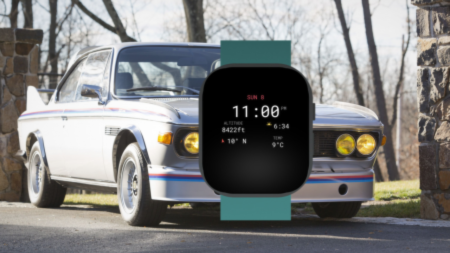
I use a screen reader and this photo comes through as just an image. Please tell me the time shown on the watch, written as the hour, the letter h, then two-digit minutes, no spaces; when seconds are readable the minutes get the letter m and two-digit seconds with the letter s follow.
11h00
